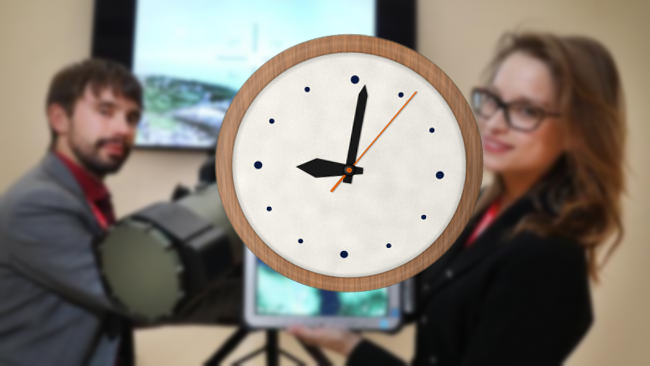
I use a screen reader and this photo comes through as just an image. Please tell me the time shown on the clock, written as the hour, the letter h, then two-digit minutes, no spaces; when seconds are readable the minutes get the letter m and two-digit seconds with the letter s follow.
9h01m06s
